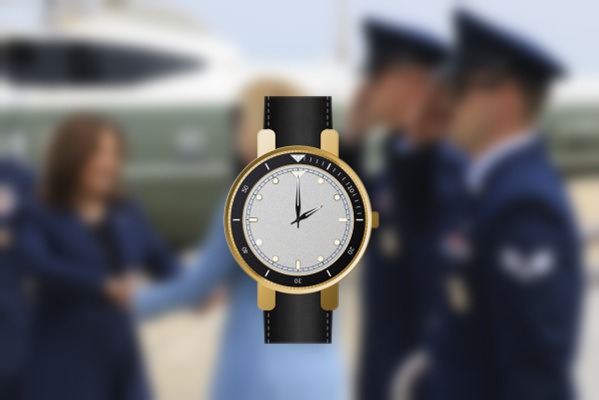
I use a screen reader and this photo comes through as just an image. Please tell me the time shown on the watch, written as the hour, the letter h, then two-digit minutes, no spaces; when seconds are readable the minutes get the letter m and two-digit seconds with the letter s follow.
2h00
